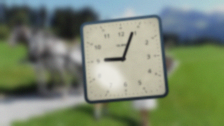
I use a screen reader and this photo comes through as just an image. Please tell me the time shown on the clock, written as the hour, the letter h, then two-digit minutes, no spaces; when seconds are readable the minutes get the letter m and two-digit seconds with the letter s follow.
9h04
